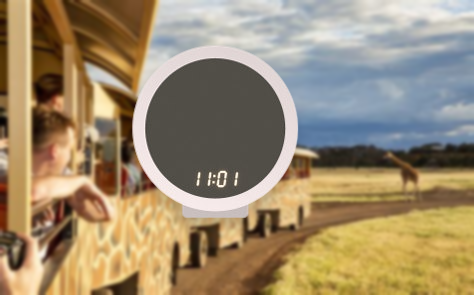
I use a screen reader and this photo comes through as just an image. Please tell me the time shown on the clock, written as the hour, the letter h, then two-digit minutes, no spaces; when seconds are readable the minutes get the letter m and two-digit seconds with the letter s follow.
11h01
